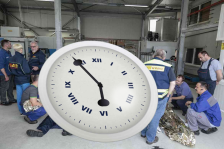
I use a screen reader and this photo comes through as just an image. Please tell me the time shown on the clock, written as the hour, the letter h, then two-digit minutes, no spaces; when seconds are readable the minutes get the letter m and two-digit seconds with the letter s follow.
5h54
